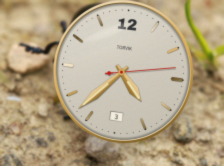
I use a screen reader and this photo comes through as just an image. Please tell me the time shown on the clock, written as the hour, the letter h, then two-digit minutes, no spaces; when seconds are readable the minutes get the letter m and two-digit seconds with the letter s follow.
4h37m13s
